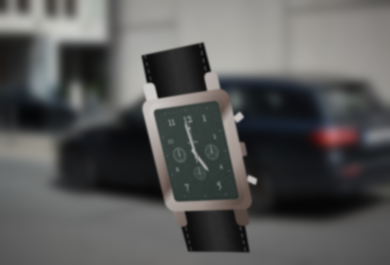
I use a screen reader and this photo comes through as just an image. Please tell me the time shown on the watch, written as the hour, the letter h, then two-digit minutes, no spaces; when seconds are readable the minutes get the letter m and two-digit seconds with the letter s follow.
4h59
